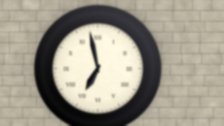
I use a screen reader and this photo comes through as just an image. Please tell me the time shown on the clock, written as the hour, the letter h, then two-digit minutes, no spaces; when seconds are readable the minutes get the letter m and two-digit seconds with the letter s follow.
6h58
